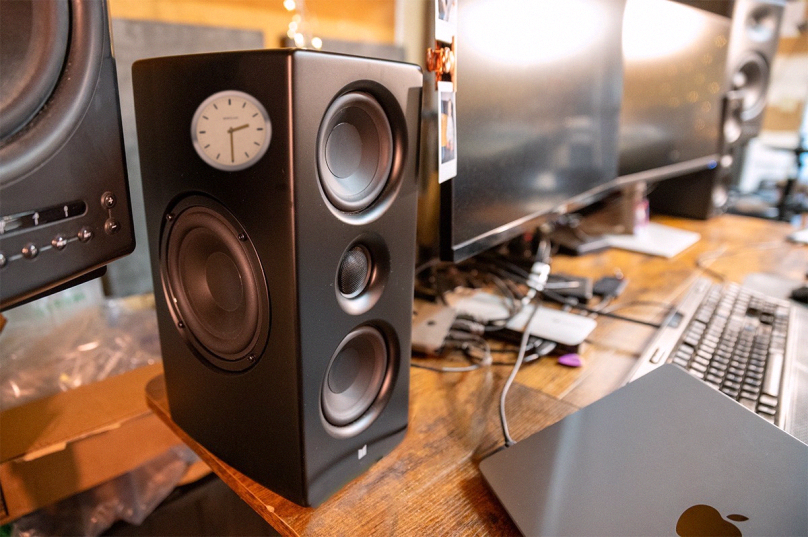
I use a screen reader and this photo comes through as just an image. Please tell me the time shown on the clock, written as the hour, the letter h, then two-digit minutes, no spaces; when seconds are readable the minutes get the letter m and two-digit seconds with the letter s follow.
2h30
